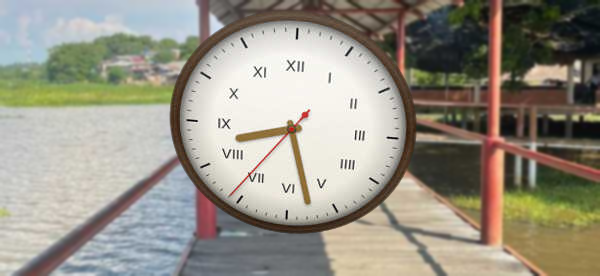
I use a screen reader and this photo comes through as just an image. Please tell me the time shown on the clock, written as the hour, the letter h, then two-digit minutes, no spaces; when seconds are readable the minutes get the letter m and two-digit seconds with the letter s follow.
8h27m36s
